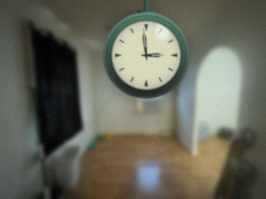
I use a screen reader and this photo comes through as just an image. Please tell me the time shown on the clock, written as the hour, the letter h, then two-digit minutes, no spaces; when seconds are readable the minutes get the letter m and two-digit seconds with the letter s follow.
2h59
